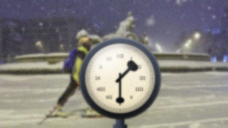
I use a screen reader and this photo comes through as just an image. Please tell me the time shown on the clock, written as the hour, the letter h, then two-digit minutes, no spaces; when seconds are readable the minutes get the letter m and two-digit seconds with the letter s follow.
1h30
